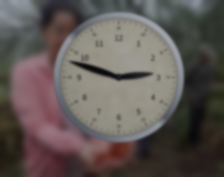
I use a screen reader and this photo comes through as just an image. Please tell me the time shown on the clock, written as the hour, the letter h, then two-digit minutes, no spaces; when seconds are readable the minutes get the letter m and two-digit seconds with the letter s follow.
2h48
